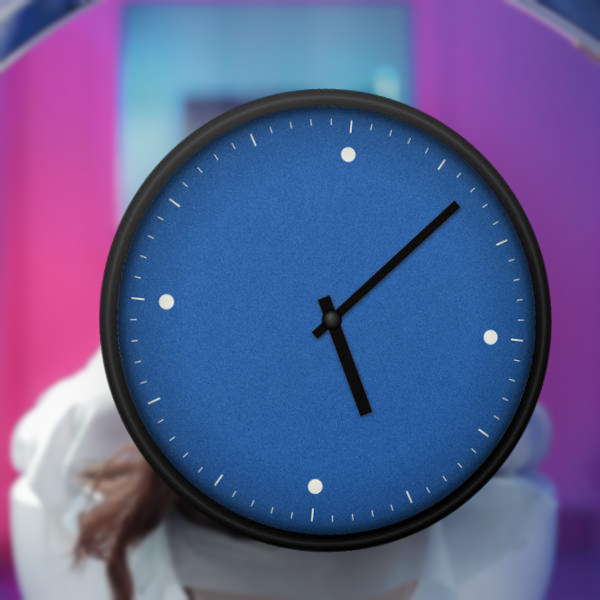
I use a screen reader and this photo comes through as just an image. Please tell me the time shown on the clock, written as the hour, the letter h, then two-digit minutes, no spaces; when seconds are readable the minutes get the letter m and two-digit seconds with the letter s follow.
5h07
